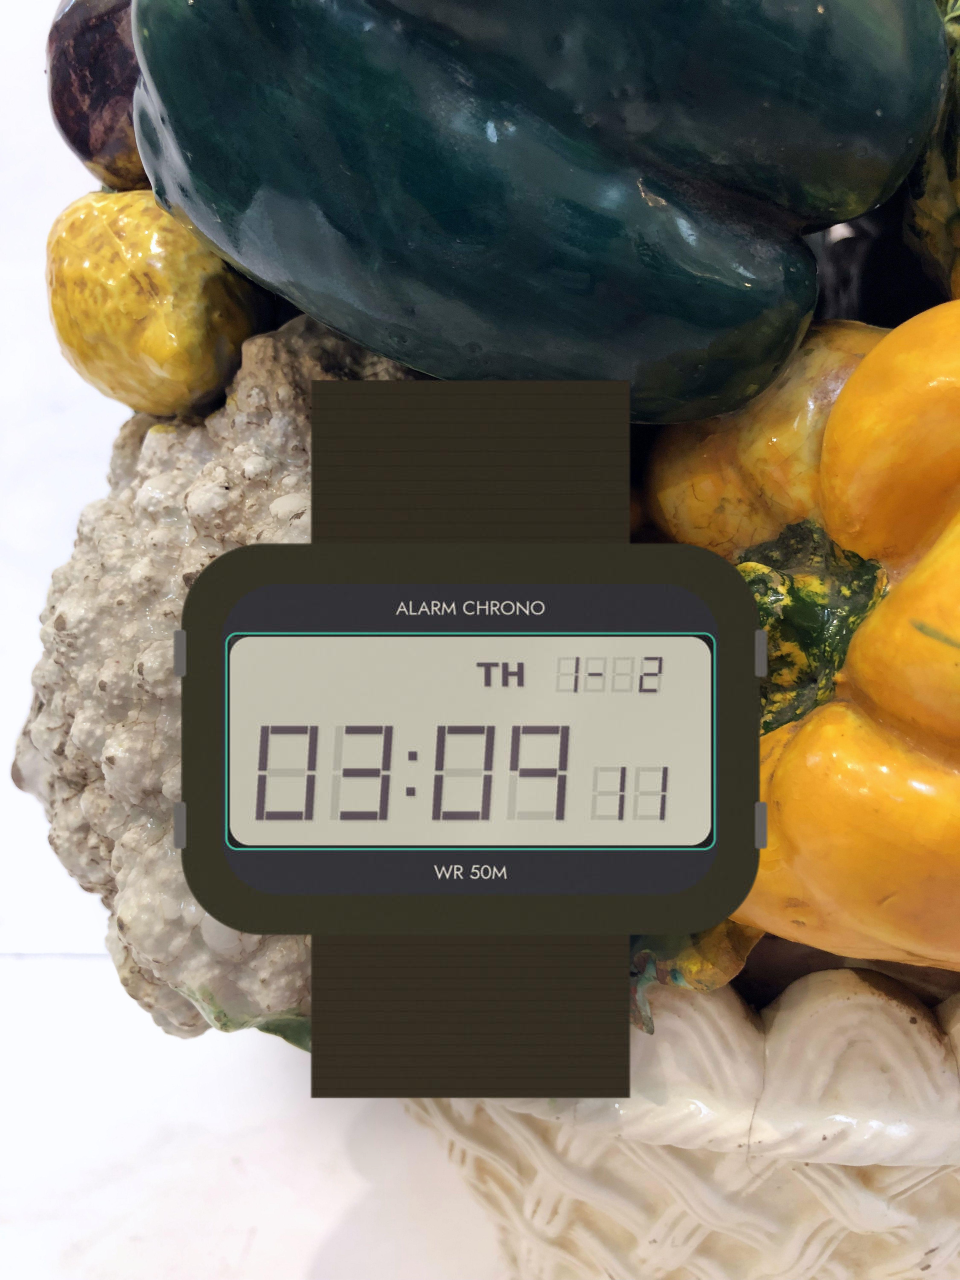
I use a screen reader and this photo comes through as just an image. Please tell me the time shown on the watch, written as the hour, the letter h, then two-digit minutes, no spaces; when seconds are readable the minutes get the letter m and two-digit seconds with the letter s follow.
3h09m11s
